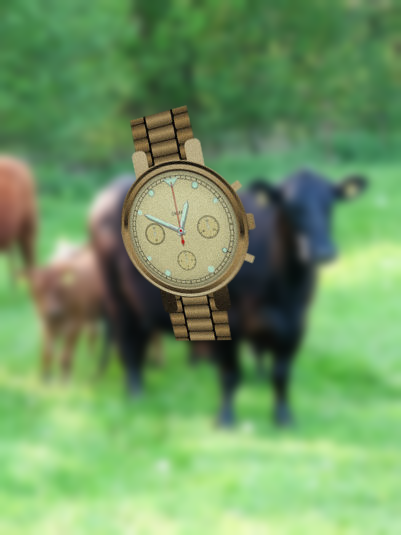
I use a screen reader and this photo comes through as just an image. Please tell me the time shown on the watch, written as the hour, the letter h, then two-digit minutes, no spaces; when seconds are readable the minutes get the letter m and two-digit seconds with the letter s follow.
12h50
